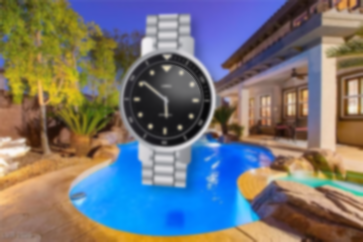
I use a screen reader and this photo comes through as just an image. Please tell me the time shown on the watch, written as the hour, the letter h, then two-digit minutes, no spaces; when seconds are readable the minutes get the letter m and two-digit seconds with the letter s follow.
5h51
